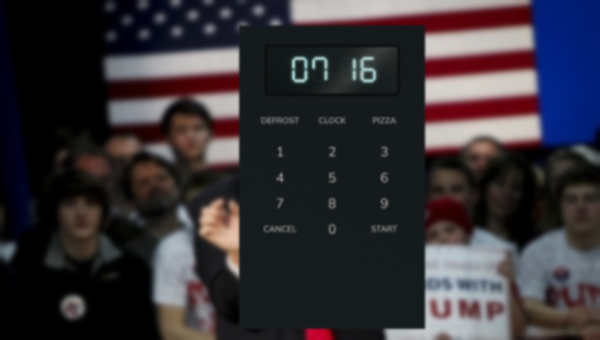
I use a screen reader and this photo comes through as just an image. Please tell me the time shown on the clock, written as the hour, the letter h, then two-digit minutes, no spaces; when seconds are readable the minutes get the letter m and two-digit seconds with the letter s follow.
7h16
